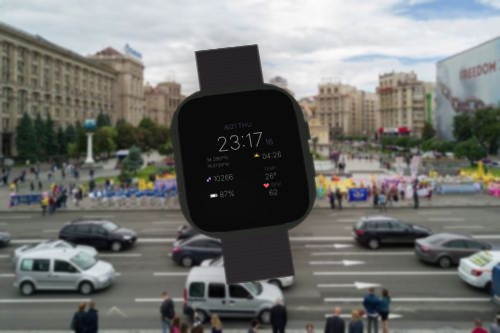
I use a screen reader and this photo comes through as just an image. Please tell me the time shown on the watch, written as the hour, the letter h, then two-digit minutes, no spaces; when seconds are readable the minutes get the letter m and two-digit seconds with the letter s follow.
23h17m16s
